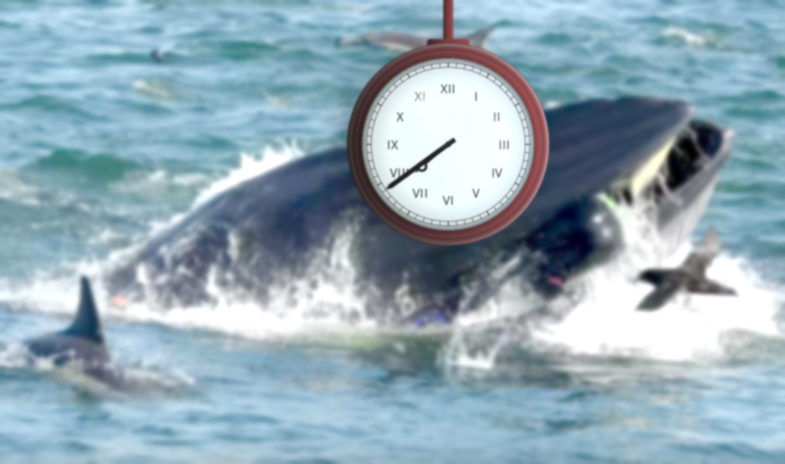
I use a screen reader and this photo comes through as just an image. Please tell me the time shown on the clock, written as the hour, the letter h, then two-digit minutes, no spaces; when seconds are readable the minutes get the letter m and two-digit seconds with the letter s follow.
7h39
